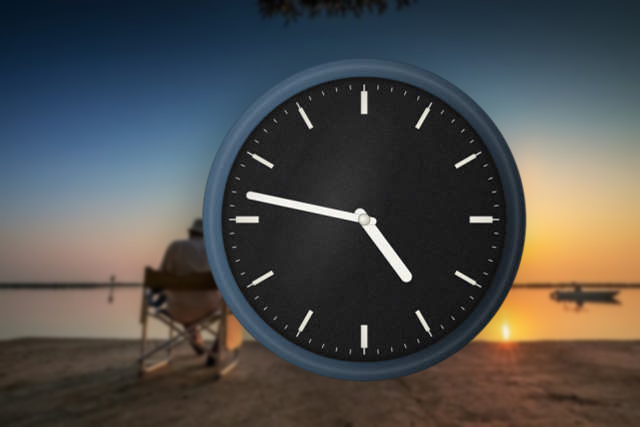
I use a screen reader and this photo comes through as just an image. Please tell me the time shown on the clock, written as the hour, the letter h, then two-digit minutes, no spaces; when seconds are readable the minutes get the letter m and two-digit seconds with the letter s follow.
4h47
